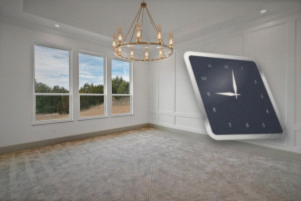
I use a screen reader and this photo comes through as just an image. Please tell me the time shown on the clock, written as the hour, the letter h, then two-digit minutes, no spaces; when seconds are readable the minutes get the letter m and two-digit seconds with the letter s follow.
9h02
